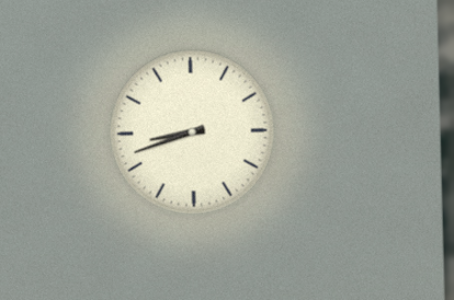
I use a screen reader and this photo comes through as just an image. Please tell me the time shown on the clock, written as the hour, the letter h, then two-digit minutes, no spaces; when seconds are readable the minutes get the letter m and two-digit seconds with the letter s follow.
8h42
